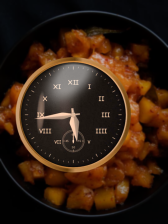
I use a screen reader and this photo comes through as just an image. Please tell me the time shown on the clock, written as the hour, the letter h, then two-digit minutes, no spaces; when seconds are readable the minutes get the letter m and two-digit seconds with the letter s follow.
5h44
